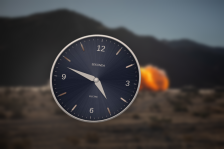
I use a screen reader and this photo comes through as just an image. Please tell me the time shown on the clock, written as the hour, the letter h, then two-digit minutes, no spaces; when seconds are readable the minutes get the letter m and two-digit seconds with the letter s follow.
4h48
